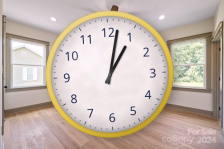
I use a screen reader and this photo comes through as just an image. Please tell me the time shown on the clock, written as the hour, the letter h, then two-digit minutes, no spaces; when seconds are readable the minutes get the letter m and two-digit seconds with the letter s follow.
1h02
